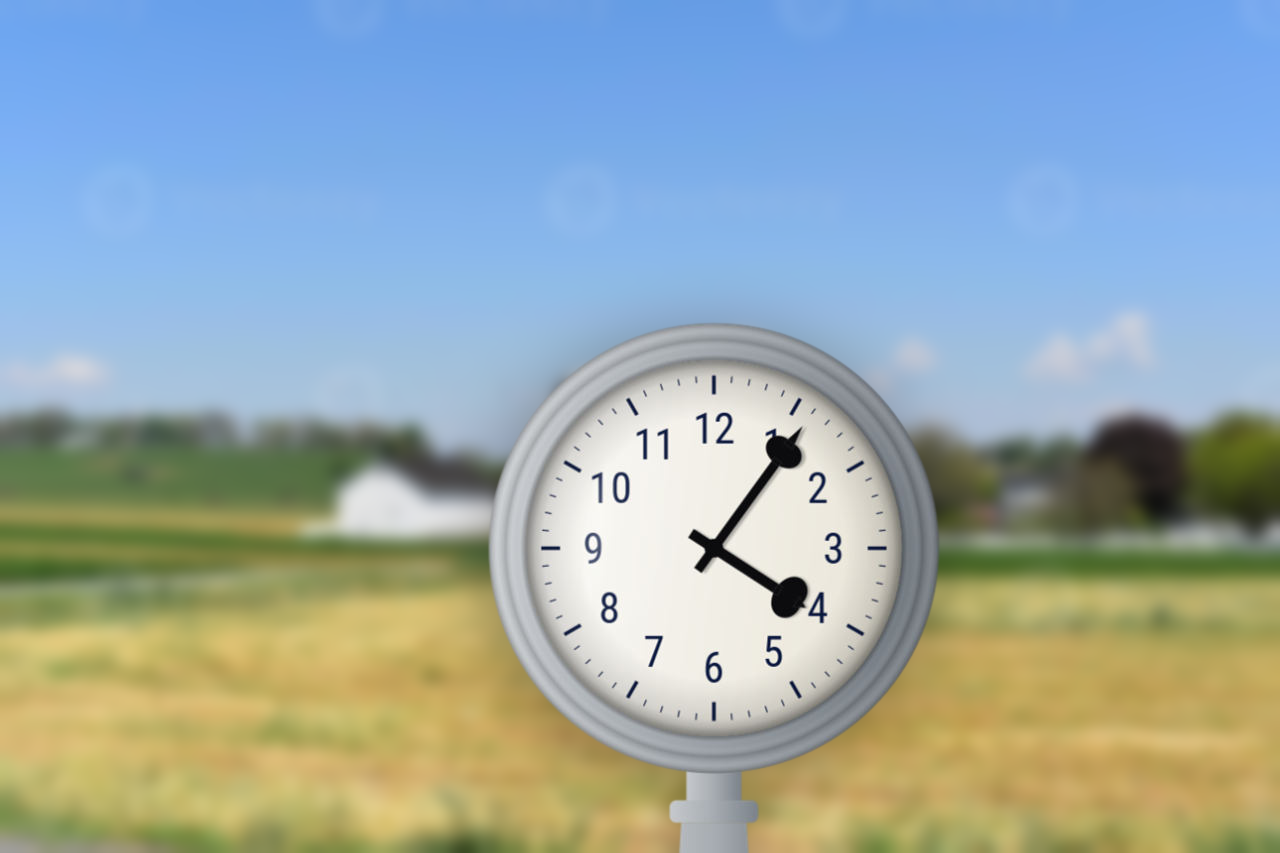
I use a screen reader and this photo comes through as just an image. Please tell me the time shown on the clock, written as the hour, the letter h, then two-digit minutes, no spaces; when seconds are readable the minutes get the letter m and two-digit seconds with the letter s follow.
4h06
